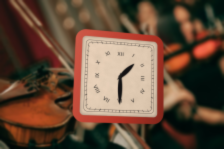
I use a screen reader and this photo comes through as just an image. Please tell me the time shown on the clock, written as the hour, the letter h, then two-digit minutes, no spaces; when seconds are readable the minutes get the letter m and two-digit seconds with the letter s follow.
1h30
